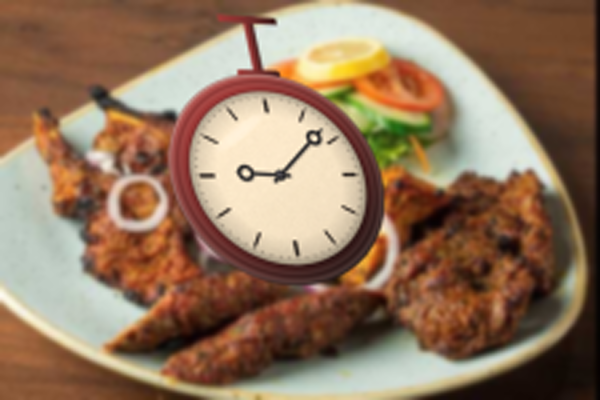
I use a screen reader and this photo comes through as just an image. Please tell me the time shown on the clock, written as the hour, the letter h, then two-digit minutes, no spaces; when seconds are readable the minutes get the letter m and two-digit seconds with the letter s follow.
9h08
